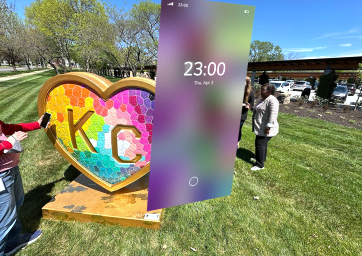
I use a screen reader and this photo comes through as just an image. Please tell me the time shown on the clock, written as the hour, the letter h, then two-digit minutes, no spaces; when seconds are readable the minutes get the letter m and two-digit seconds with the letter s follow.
23h00
